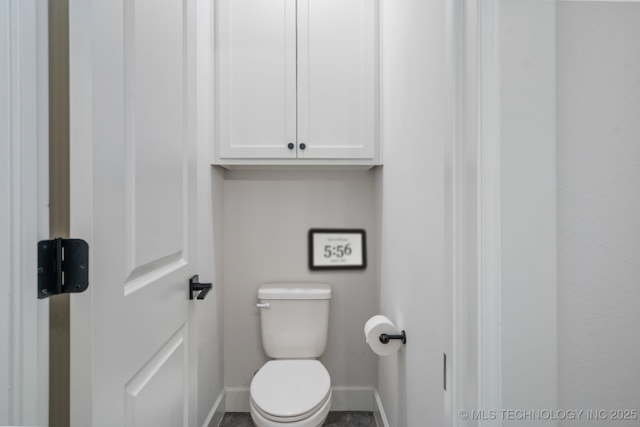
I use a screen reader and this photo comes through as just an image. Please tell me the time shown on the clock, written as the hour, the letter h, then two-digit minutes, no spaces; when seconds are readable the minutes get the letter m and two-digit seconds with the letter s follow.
5h56
